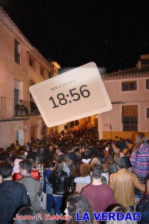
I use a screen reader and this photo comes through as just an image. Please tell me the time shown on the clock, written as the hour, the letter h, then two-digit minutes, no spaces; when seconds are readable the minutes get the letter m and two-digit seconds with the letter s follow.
18h56
